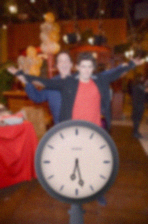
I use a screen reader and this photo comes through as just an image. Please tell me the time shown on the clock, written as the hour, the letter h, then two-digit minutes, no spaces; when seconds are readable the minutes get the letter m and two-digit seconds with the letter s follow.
6h28
